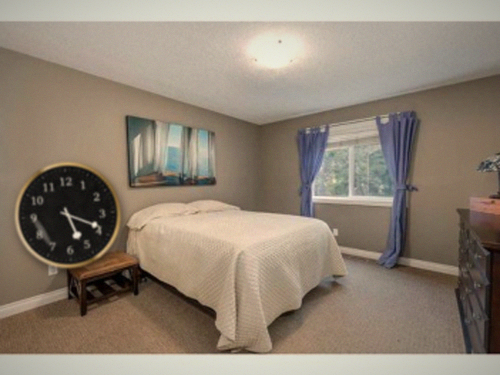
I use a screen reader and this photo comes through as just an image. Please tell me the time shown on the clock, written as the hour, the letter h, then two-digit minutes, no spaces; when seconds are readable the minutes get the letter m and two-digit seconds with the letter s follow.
5h19
